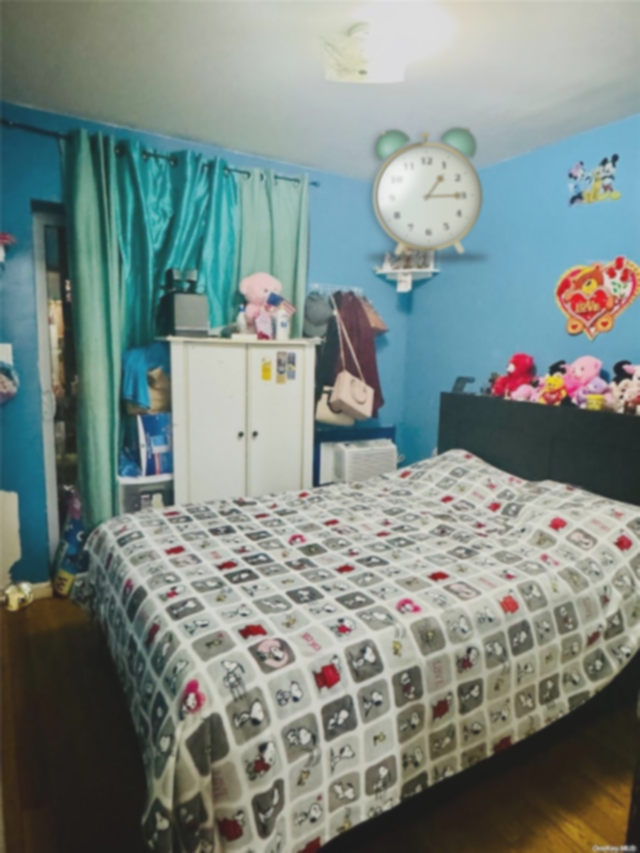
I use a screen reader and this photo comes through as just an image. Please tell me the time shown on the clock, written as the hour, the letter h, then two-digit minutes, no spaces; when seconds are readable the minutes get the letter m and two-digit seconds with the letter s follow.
1h15
